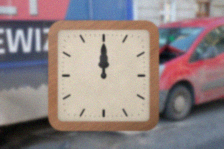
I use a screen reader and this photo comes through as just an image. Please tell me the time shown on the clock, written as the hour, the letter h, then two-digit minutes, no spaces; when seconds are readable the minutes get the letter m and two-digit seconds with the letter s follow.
12h00
